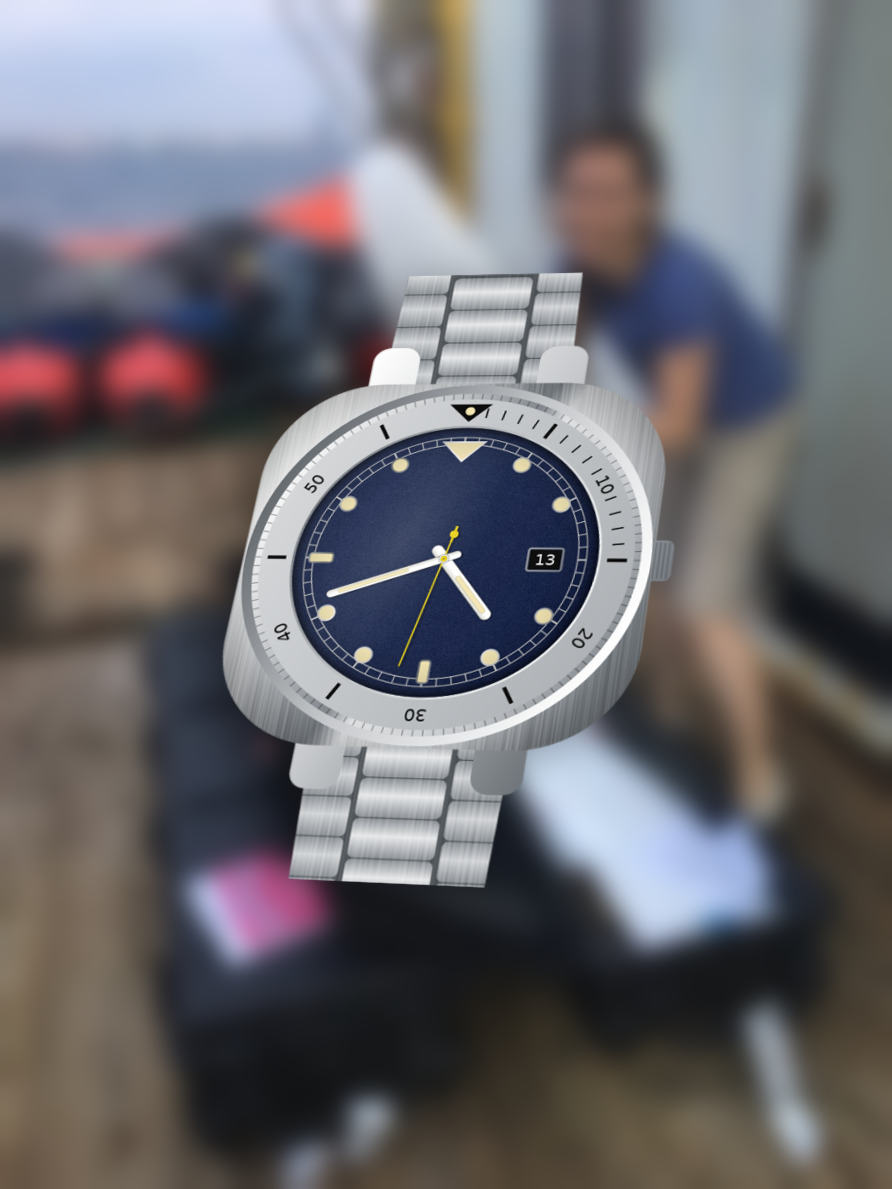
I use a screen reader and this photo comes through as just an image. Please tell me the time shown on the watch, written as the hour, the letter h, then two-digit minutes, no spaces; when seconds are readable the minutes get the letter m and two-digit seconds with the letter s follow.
4h41m32s
